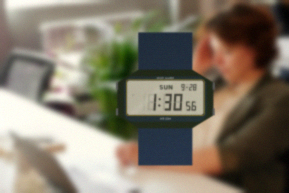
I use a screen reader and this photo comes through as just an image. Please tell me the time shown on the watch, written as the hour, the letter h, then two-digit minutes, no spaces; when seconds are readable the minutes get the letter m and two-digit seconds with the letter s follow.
1h30
